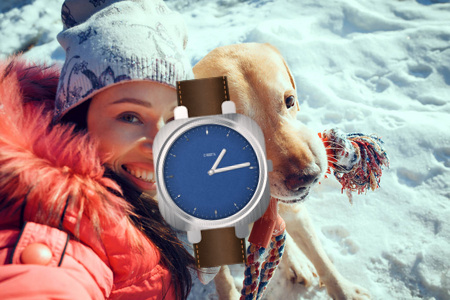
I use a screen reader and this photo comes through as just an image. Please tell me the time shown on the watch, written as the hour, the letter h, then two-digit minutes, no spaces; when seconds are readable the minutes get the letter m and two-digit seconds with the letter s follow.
1h14
